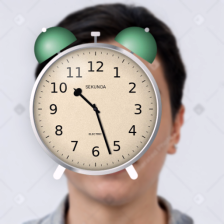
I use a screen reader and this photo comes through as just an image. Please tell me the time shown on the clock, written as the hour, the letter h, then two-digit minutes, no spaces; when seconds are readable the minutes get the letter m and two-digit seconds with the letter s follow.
10h27
